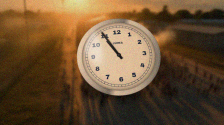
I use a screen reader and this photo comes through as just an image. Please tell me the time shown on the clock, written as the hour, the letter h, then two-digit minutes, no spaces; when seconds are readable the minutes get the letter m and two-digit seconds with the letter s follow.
10h55
